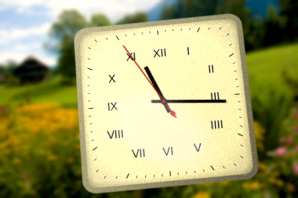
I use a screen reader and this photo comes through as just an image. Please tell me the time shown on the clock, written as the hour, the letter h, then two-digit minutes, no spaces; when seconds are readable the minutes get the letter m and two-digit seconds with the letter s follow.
11h15m55s
